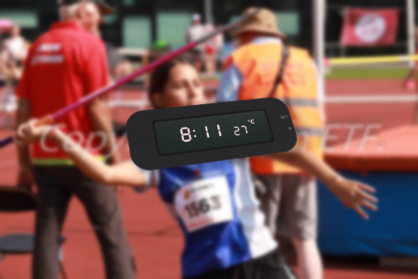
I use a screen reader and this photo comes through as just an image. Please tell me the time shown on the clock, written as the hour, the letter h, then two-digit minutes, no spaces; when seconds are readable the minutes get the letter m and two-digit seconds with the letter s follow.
8h11
